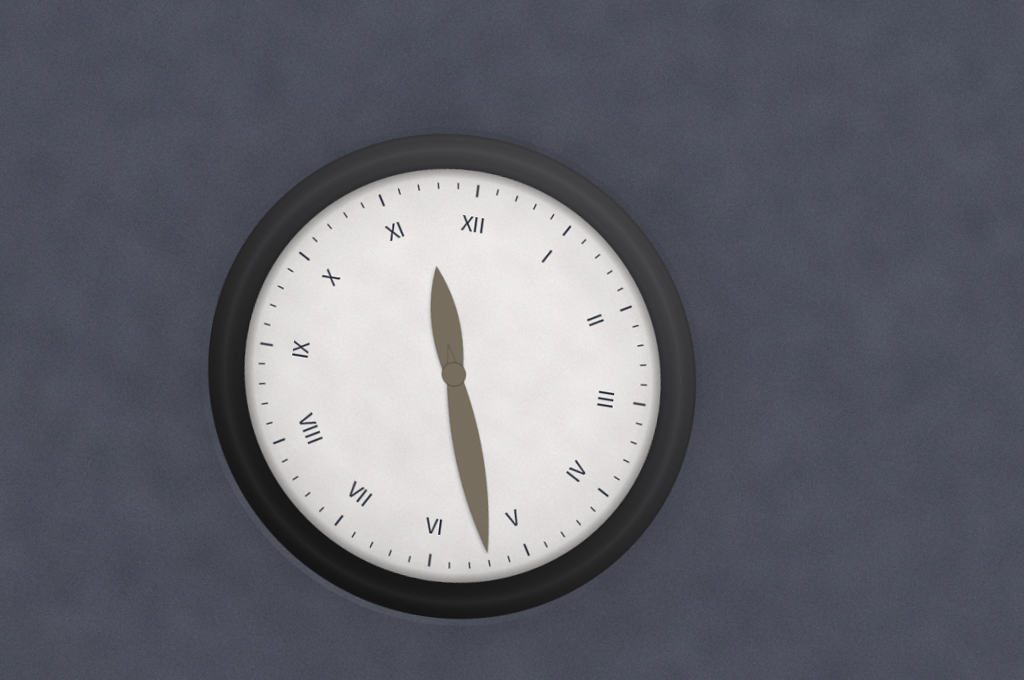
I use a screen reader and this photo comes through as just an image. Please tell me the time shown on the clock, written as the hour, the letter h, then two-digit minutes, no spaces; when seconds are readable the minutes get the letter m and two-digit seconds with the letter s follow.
11h27
